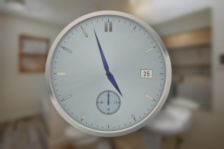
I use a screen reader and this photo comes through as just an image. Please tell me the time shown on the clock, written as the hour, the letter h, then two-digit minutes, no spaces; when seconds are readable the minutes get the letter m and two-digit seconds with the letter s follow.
4h57
